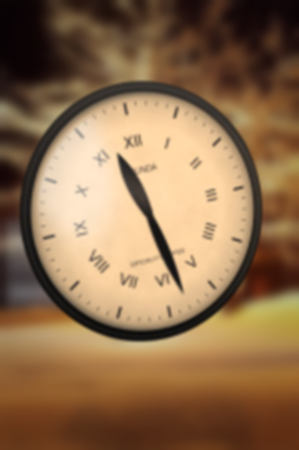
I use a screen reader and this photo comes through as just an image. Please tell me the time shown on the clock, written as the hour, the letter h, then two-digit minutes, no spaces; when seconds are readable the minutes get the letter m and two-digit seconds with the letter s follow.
11h28
